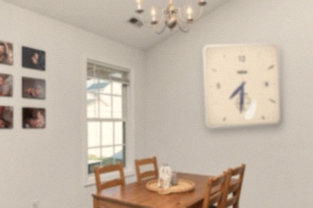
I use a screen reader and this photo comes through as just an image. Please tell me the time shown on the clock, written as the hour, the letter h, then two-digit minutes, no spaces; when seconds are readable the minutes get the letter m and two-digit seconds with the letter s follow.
7h31
